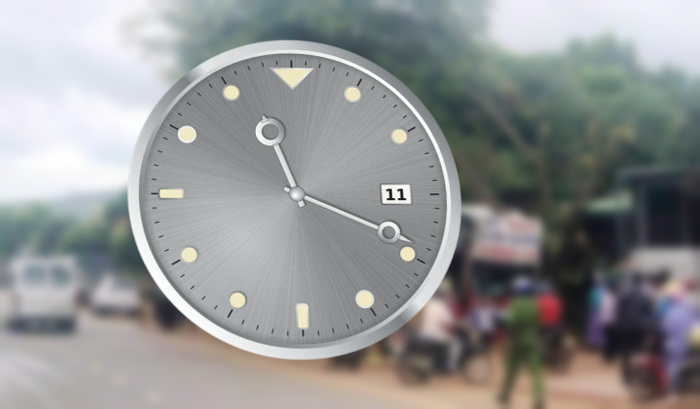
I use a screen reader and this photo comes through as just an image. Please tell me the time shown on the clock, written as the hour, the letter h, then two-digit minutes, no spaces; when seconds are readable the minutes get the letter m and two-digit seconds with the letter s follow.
11h19
